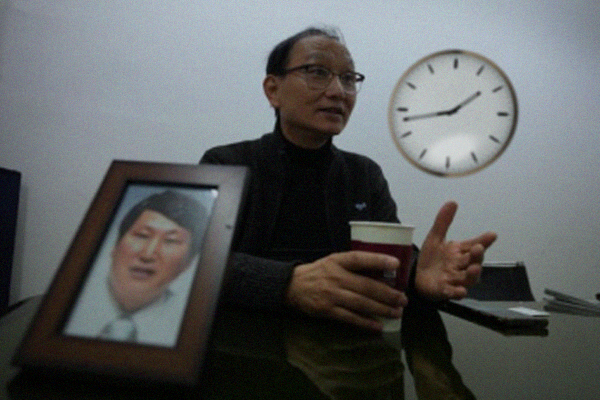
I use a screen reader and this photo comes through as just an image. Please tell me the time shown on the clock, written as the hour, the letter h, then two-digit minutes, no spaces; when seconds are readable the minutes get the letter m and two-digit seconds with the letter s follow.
1h43
